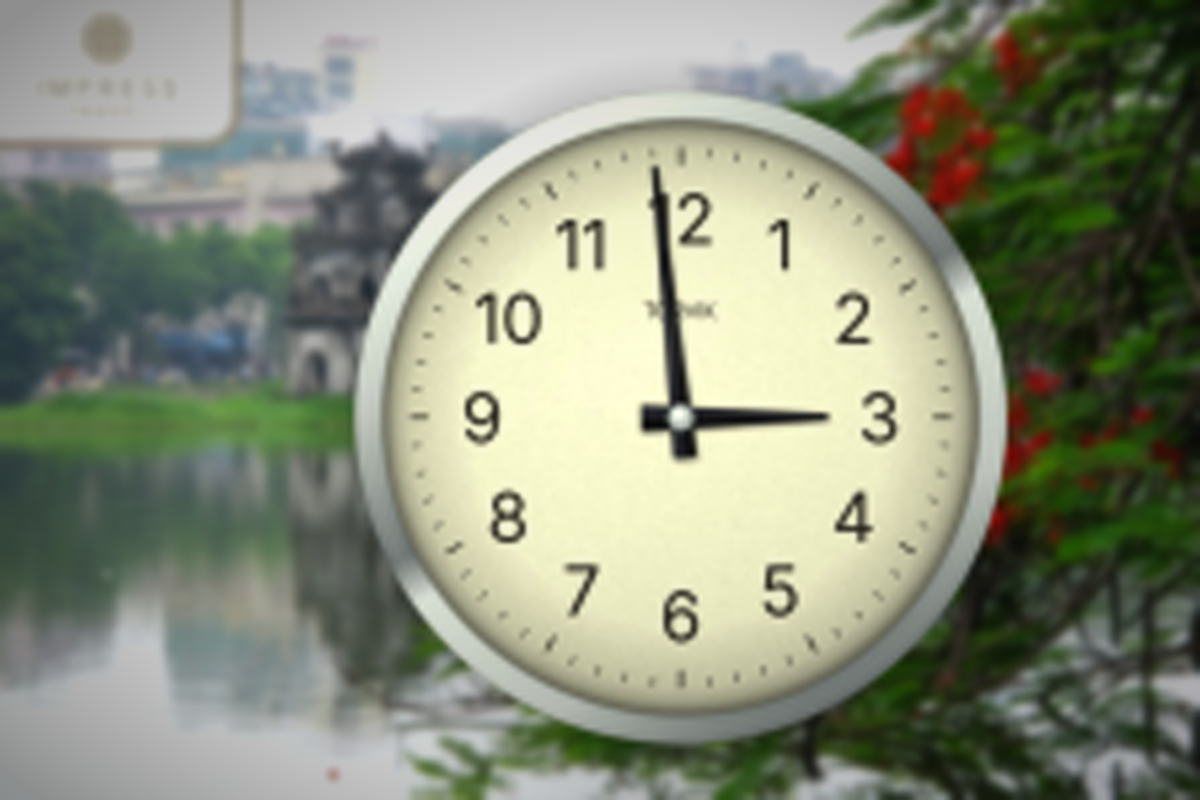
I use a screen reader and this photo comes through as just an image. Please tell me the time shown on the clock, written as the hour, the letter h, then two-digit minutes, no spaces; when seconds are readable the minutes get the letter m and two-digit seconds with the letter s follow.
2h59
